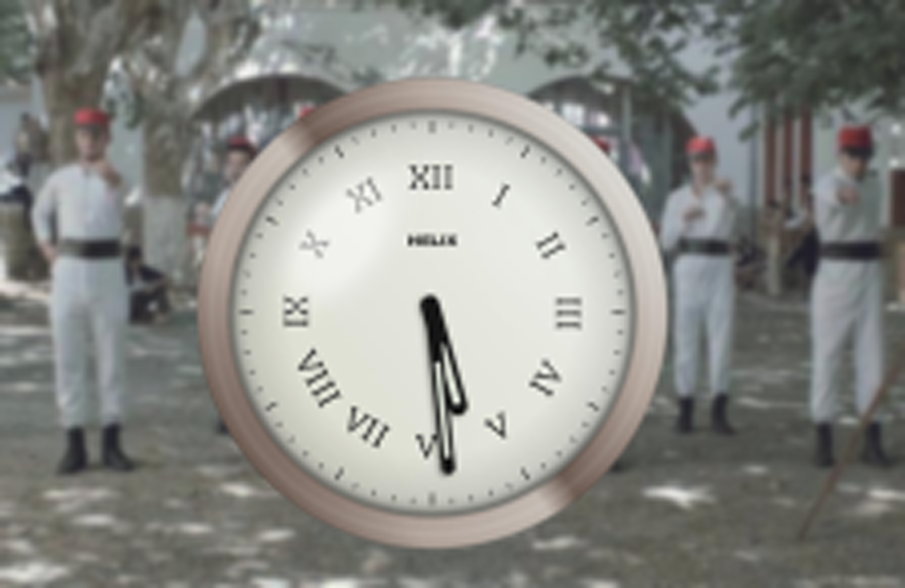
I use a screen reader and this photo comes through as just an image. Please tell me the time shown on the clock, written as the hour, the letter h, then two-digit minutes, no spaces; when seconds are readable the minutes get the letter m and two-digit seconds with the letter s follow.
5h29
